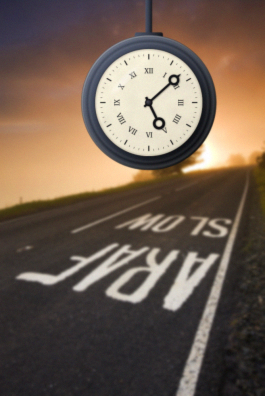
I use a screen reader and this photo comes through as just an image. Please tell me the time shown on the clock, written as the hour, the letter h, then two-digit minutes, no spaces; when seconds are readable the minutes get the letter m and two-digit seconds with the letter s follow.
5h08
